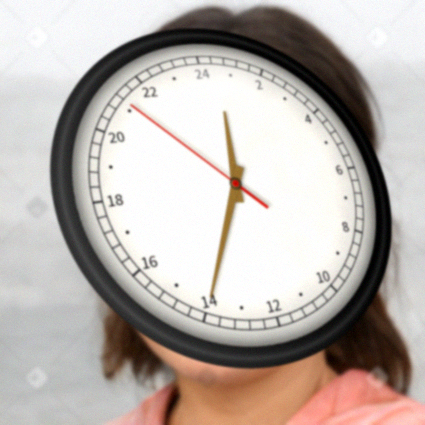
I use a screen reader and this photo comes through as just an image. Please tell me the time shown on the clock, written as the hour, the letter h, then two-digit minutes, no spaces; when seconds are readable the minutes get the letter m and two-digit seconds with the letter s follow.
0h34m53s
